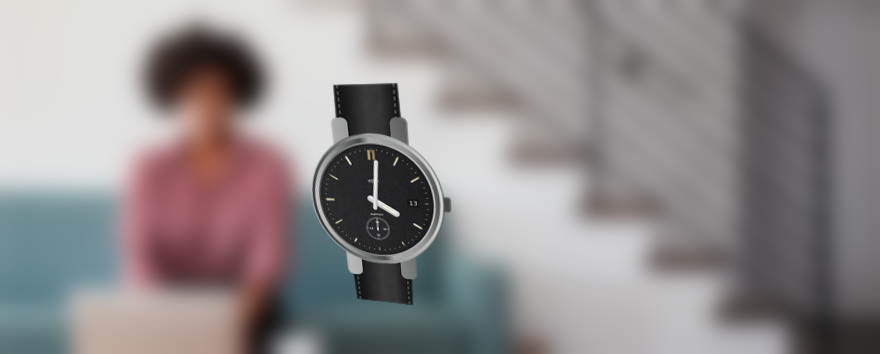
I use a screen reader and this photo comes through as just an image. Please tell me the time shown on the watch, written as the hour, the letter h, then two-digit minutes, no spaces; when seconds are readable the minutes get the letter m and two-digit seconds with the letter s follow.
4h01
